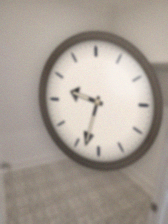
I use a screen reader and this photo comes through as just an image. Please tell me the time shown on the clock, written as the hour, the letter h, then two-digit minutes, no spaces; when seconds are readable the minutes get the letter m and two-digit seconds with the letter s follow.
9h33
